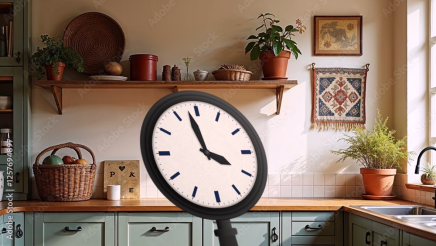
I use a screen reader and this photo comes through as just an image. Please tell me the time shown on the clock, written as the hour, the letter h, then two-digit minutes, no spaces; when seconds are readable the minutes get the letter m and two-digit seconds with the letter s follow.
3h58
